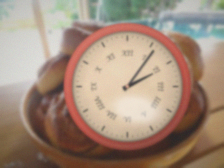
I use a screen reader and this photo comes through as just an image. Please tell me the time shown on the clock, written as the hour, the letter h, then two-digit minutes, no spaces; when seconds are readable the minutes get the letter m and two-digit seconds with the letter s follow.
2h06
